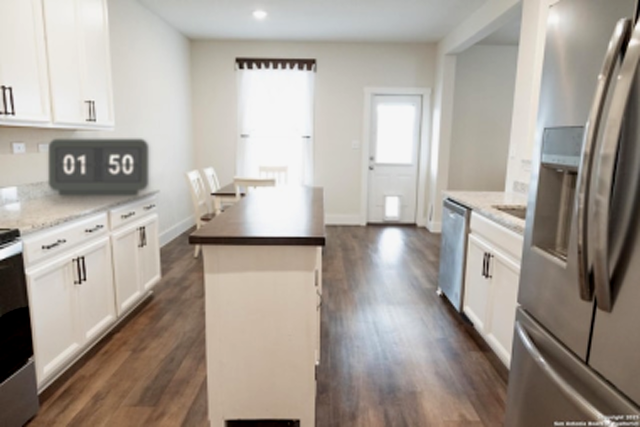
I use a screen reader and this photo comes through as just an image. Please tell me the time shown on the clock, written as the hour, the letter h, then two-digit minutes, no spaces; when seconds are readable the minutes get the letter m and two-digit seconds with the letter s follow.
1h50
